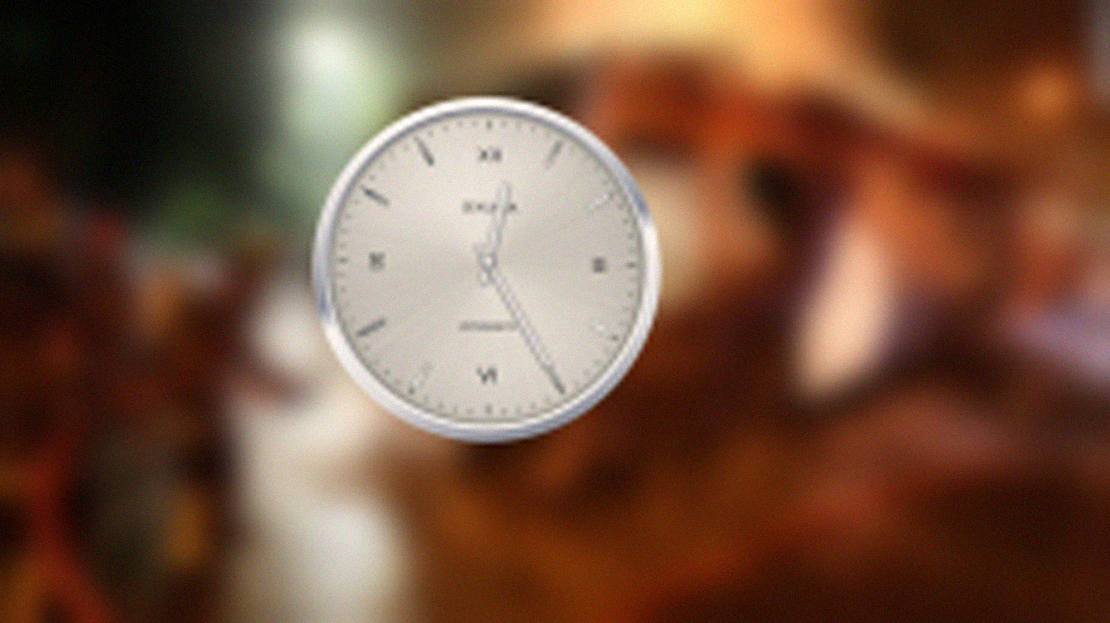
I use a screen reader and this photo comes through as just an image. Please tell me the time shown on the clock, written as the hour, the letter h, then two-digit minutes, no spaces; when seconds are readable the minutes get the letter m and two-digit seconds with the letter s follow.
12h25
